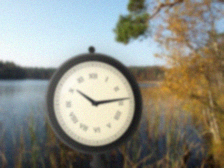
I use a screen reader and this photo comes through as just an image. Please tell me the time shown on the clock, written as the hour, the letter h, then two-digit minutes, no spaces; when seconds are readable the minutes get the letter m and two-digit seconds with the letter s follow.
10h14
